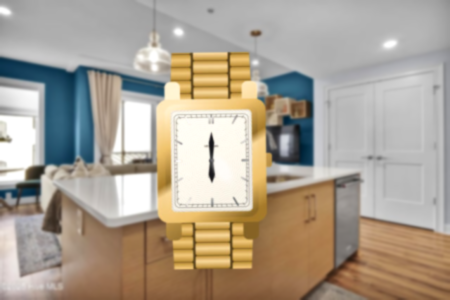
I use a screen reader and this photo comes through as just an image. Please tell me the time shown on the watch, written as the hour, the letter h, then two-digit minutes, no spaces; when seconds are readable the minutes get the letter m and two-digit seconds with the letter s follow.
6h00
